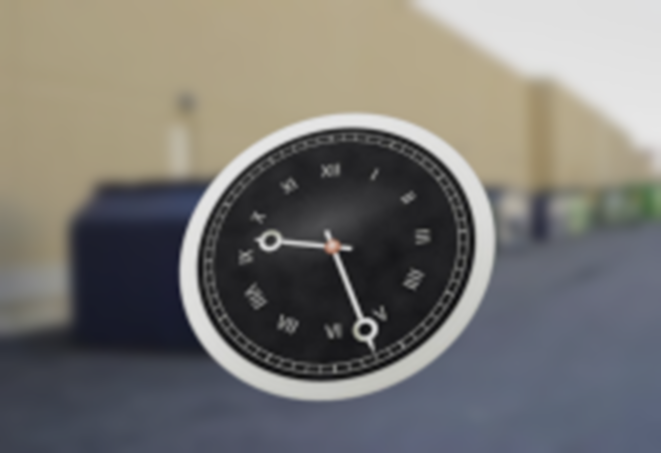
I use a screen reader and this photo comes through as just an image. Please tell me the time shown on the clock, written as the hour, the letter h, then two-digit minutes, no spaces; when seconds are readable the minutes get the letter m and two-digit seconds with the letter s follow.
9h27
